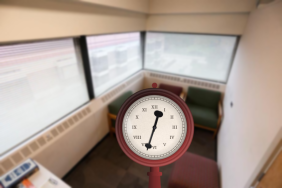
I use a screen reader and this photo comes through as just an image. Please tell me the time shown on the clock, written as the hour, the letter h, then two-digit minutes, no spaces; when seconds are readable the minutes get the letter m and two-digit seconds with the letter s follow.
12h33
